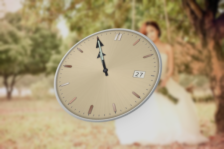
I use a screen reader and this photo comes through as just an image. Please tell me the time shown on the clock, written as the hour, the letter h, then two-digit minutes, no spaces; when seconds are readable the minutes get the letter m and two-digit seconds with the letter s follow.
10h55
